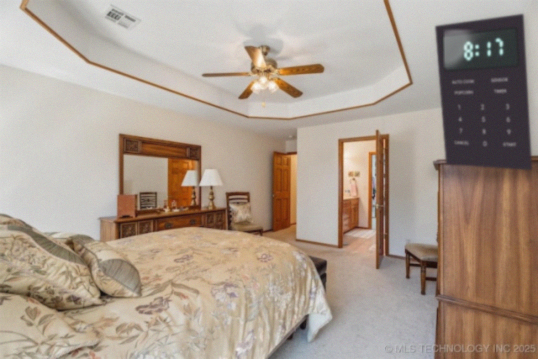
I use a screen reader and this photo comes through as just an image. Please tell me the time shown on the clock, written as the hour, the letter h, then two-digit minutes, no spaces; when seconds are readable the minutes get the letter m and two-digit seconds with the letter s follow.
8h17
